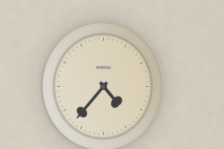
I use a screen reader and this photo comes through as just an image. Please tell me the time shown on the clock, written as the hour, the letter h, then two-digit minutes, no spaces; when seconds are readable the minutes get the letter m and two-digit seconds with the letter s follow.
4h37
